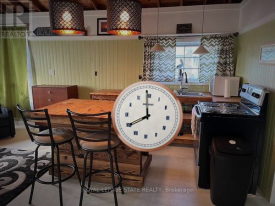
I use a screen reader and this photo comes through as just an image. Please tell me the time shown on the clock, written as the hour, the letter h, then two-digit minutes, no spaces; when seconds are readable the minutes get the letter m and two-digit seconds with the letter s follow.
7h59
